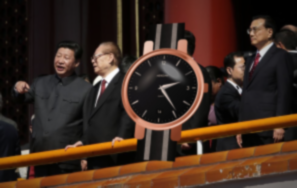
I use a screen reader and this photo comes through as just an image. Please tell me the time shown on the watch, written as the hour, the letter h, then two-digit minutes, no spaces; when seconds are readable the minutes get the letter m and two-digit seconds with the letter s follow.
2h24
